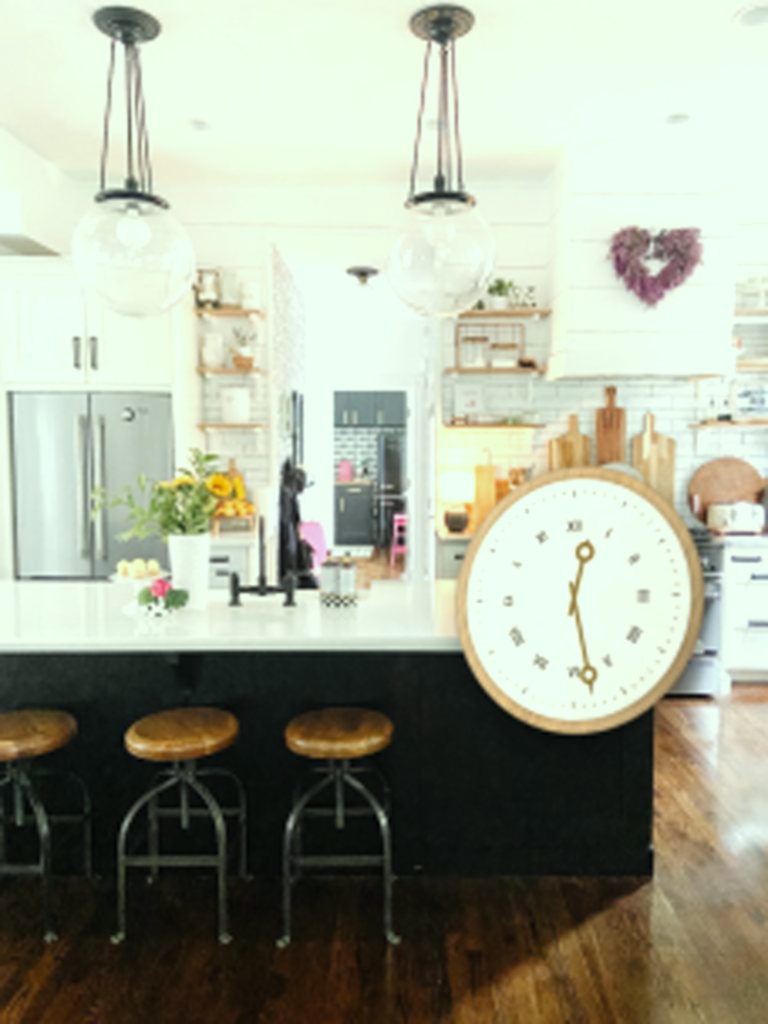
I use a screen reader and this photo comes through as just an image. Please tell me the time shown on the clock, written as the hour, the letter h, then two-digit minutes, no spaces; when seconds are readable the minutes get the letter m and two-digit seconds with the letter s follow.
12h28
